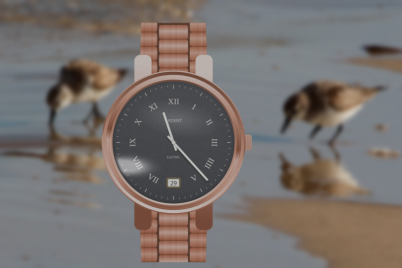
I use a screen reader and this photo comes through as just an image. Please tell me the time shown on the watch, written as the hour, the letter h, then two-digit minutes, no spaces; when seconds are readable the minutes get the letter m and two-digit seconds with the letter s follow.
11h23
